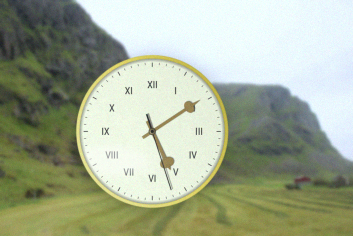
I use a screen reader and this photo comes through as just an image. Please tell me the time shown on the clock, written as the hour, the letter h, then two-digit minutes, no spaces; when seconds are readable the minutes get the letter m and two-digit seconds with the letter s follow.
5h09m27s
